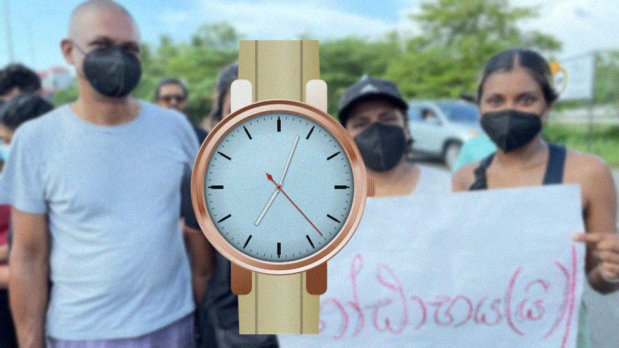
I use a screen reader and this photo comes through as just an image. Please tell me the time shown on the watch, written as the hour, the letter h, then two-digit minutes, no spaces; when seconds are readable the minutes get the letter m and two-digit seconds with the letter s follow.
7h03m23s
